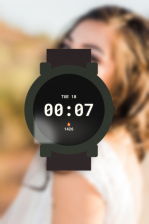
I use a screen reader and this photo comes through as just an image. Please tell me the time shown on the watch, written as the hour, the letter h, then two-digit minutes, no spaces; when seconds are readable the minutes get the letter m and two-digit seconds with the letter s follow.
0h07
